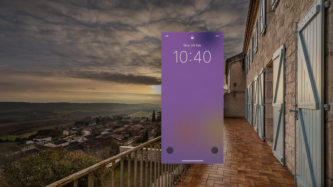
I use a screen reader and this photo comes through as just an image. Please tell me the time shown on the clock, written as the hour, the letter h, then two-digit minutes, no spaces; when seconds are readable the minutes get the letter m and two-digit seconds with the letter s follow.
10h40
